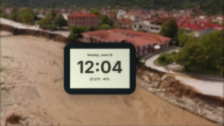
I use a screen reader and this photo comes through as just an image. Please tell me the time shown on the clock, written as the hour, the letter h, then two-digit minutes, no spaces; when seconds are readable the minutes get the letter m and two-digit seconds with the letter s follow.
12h04
